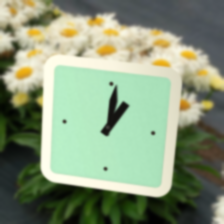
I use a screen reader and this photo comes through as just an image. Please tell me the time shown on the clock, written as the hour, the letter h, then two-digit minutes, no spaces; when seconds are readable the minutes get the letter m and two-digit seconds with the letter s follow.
1h01
